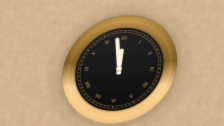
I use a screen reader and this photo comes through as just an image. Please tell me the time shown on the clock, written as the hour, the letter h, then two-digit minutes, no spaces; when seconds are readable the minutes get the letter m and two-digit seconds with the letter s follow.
11h58
